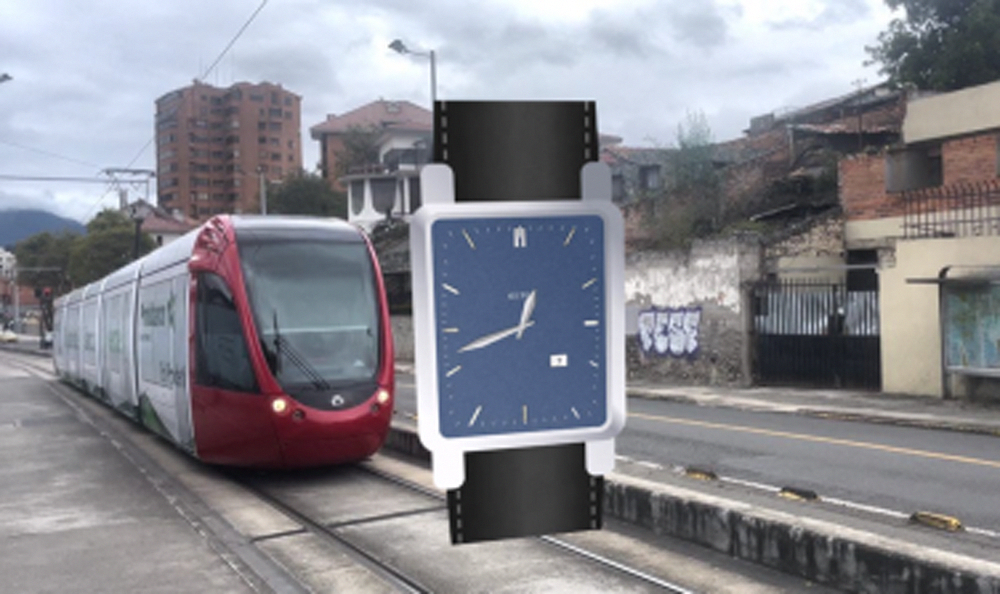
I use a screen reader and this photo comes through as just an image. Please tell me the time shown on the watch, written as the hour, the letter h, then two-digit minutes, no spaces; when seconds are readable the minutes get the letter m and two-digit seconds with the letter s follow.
12h42
